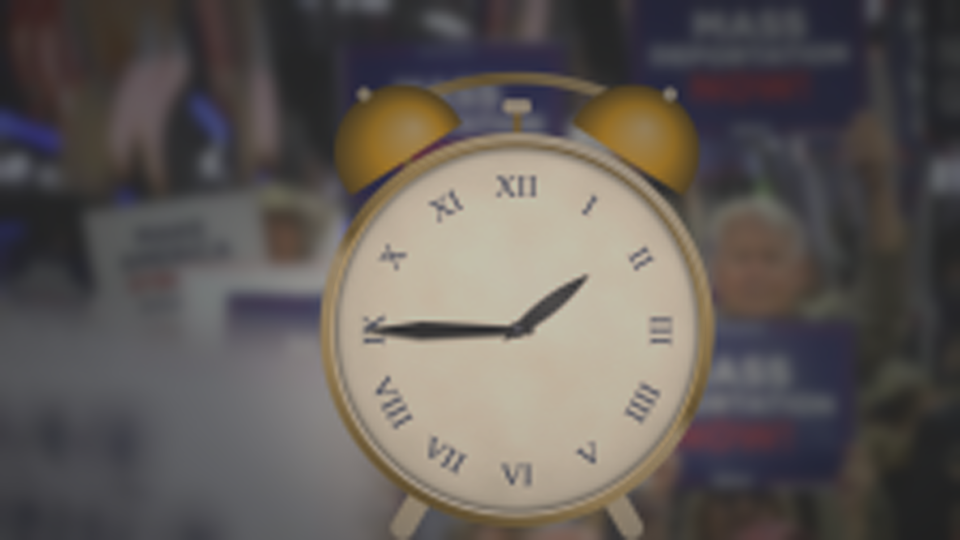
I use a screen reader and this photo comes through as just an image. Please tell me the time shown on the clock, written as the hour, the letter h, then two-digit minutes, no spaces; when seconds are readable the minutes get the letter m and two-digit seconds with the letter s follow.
1h45
